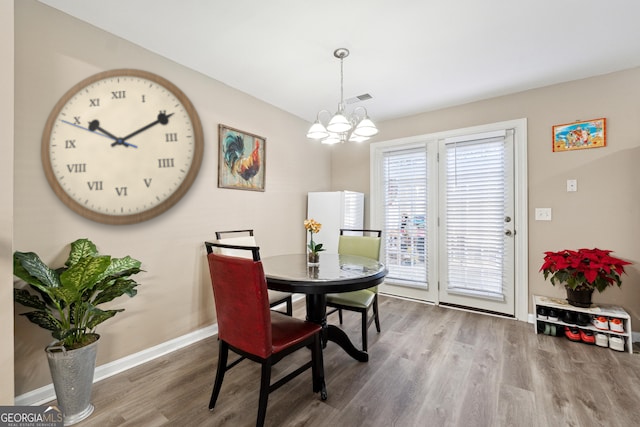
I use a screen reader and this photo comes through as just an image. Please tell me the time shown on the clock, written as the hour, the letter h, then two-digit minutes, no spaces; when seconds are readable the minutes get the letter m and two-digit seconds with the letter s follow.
10h10m49s
